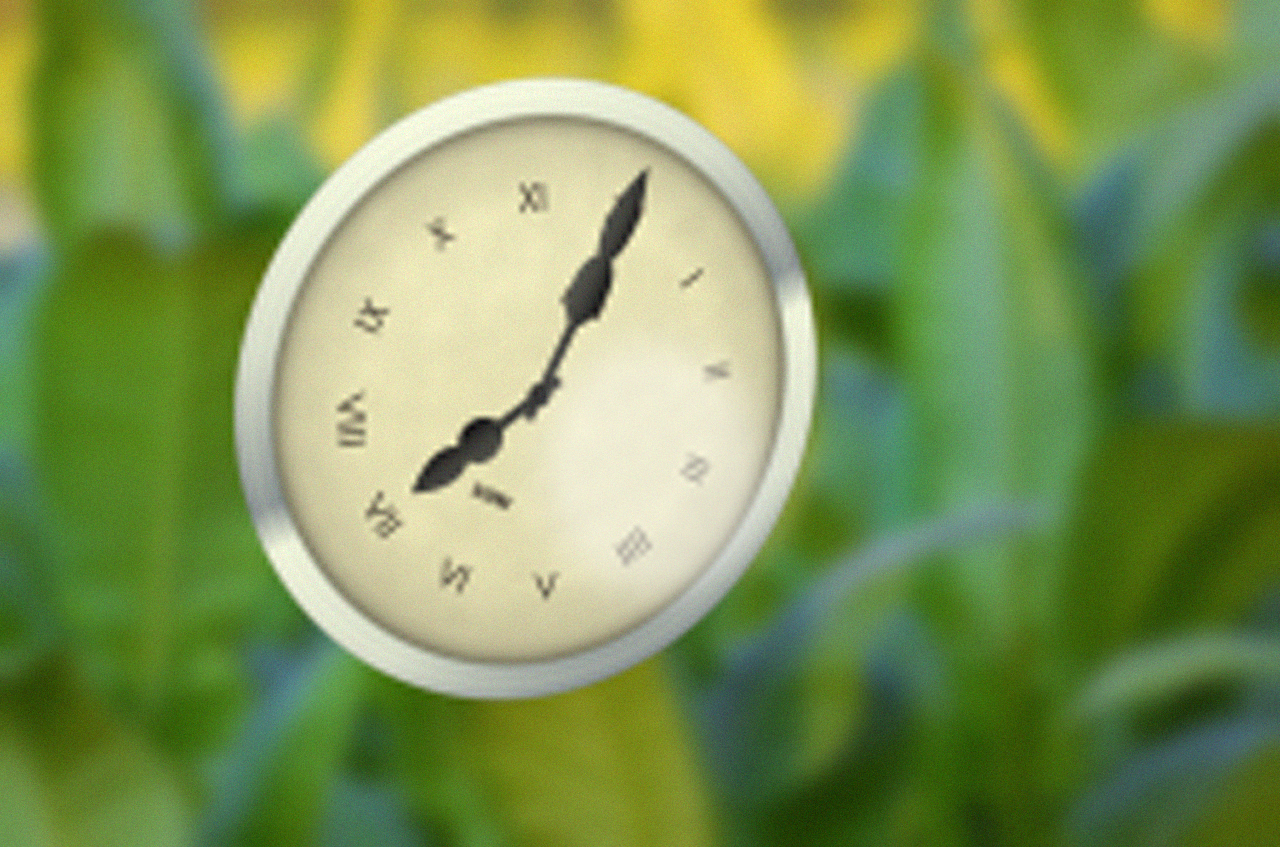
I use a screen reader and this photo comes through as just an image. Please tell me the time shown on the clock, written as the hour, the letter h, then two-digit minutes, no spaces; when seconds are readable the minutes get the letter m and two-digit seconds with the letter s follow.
7h00
